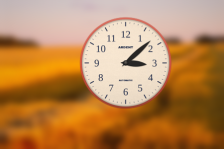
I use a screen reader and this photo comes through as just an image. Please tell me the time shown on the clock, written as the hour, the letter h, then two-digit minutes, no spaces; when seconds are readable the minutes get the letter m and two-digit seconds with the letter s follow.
3h08
